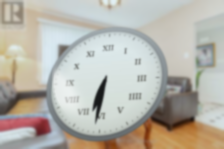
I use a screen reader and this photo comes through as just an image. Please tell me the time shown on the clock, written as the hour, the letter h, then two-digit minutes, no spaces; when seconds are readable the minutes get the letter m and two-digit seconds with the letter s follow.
6h31
